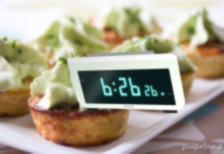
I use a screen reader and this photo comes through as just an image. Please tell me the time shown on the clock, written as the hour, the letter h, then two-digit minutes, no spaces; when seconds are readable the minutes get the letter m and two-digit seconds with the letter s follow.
6h26
